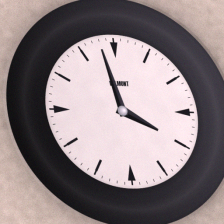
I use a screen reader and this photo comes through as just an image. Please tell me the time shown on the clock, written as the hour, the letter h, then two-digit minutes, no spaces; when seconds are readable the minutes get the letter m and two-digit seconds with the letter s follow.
3h58
